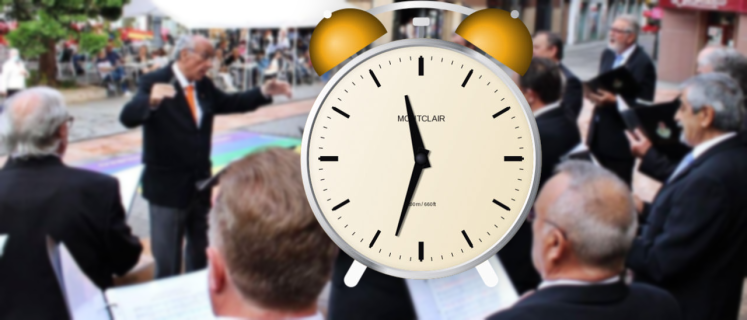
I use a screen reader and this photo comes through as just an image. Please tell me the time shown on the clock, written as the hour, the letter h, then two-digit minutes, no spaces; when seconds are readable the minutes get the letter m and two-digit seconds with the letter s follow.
11h33
